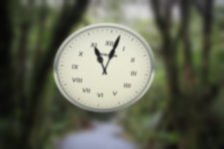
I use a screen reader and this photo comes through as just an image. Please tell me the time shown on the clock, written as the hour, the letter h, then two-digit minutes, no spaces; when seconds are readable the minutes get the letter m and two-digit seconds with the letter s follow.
11h02
